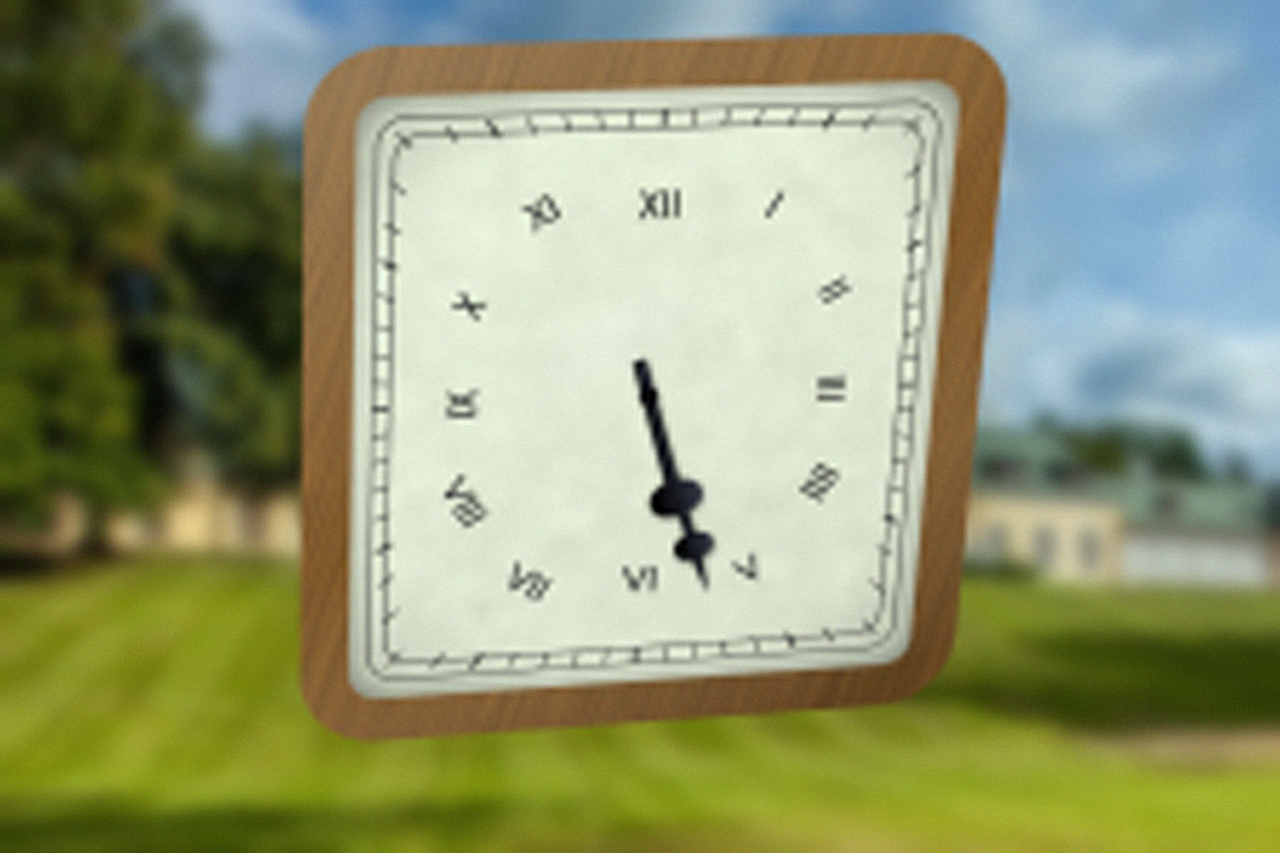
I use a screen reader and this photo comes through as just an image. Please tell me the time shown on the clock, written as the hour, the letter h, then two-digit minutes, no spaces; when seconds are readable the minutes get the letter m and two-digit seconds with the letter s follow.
5h27
